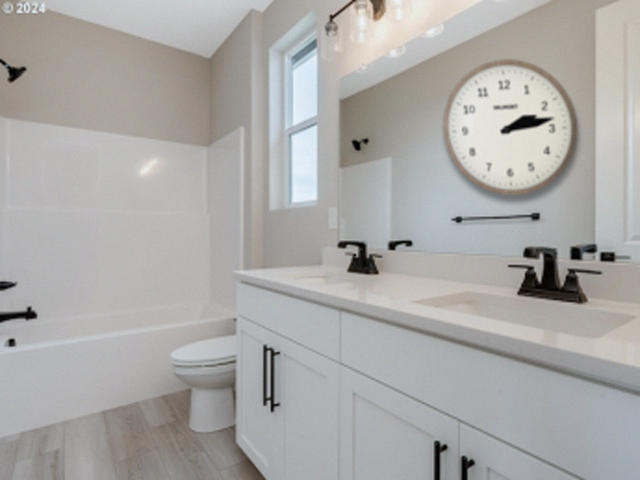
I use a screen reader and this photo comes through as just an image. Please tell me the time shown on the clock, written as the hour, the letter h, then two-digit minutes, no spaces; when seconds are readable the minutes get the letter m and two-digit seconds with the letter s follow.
2h13
